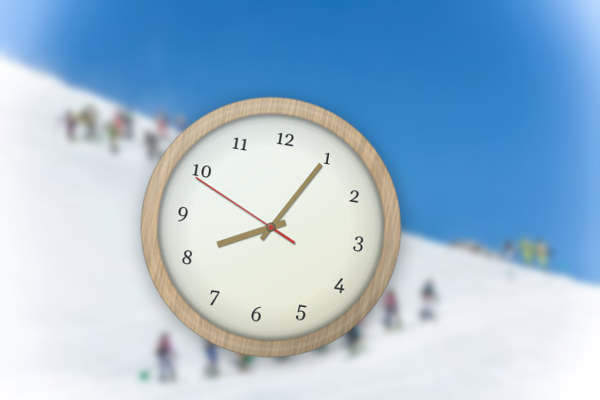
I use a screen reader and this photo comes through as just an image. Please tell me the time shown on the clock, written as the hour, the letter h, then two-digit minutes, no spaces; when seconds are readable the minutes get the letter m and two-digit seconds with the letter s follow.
8h04m49s
